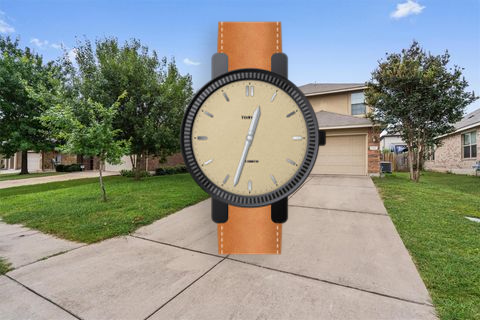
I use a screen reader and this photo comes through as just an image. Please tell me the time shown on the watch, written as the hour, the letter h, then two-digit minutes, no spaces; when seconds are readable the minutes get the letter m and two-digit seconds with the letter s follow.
12h33
